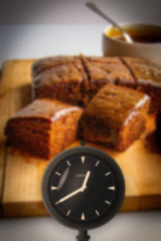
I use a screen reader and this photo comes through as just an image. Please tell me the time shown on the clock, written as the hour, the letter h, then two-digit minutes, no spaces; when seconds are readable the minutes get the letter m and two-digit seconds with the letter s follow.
12h40
